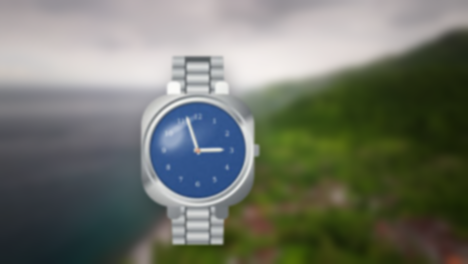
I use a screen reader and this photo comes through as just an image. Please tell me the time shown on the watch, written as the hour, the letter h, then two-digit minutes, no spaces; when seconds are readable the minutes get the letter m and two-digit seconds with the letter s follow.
2h57
